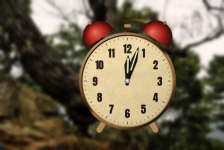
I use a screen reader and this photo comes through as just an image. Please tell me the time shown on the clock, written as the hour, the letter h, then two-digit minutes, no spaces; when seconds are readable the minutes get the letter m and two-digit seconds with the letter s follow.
12h03
